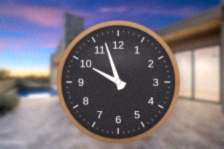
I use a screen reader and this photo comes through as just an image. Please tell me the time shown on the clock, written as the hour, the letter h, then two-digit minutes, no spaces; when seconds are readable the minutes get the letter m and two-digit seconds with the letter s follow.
9h57
